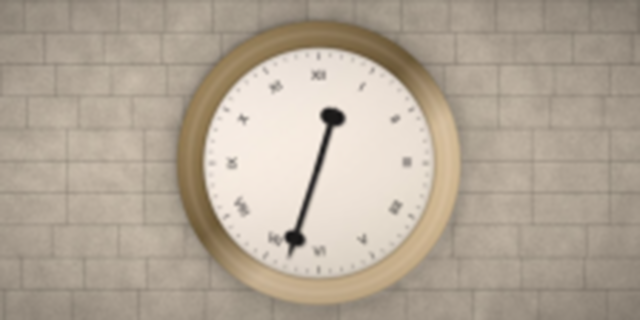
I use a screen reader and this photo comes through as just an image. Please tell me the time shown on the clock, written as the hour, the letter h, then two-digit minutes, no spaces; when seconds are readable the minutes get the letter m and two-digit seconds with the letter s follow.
12h33
